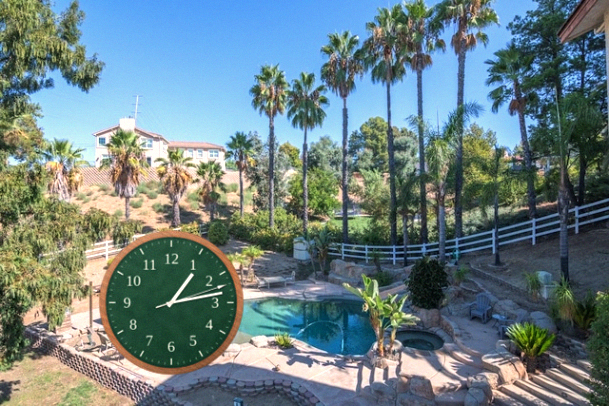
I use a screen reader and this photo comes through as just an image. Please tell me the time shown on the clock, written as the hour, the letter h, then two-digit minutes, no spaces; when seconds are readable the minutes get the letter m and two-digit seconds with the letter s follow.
1h13m12s
